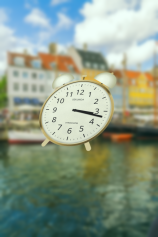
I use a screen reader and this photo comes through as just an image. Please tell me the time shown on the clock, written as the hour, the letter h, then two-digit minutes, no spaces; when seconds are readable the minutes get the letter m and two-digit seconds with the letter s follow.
3h17
